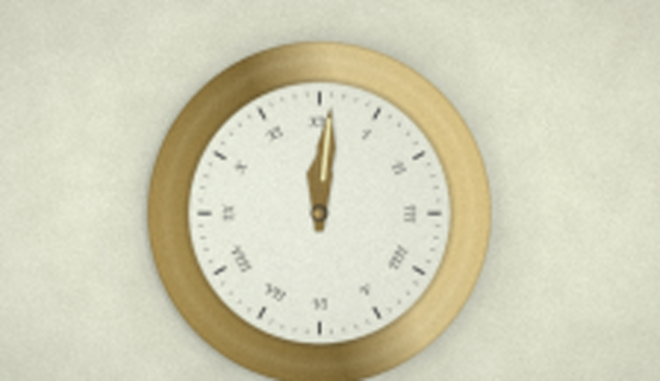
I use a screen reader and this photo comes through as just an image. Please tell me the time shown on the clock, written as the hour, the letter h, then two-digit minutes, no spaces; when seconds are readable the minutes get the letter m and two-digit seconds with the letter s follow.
12h01
